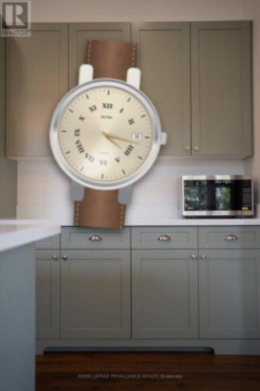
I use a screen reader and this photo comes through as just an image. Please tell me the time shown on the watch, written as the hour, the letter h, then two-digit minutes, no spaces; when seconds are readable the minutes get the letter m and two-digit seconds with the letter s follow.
4h17
